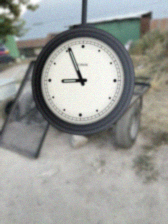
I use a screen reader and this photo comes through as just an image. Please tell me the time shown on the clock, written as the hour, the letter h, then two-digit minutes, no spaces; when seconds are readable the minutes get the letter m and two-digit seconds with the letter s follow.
8h56
